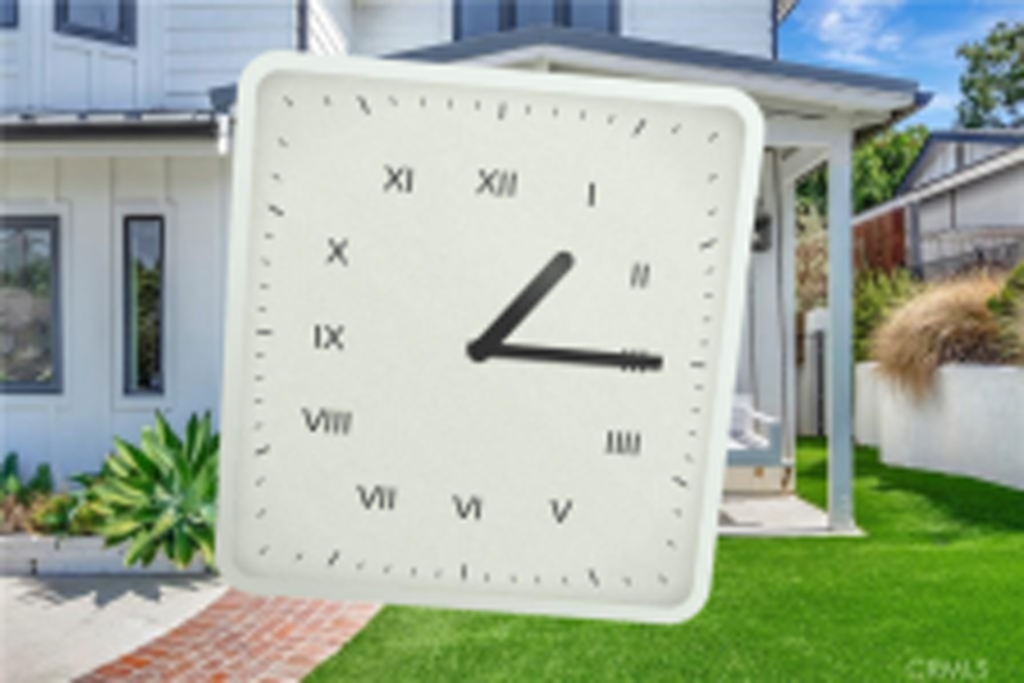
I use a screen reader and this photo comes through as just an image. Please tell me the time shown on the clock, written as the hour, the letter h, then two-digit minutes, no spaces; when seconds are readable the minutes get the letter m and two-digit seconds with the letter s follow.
1h15
